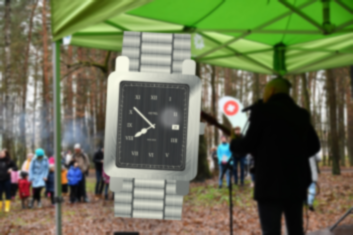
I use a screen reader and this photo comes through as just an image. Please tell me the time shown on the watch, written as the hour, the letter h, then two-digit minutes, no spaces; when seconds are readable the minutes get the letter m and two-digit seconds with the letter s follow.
7h52
